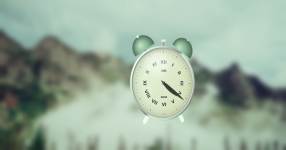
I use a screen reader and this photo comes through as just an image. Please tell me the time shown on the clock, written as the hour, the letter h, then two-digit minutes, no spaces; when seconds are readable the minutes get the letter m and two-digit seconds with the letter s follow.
4h21
